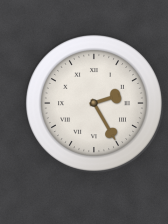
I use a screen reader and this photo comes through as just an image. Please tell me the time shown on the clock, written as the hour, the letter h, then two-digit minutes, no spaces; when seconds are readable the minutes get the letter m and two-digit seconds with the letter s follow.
2h25
